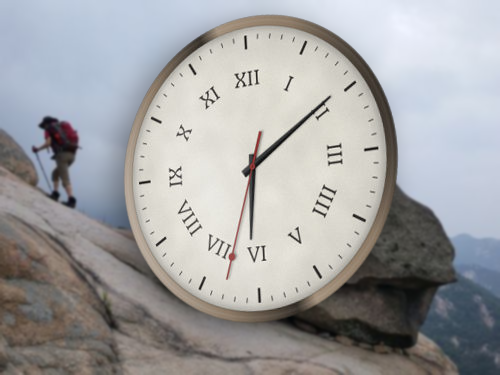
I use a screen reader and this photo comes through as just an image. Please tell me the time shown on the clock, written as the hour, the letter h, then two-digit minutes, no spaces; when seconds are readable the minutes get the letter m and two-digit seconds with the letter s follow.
6h09m33s
